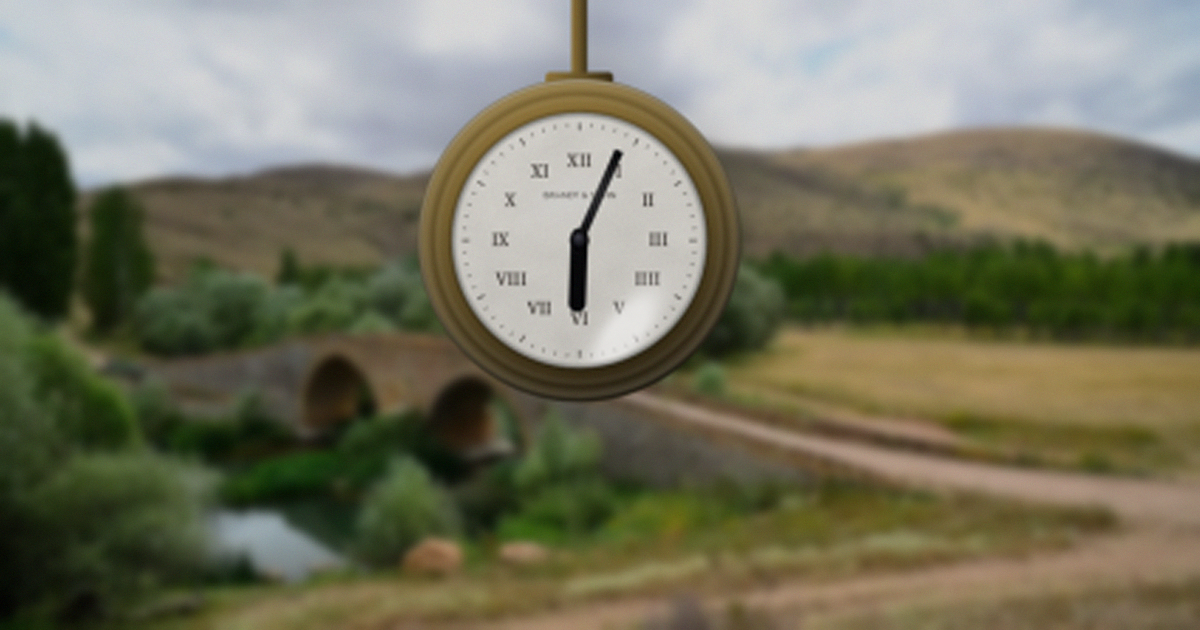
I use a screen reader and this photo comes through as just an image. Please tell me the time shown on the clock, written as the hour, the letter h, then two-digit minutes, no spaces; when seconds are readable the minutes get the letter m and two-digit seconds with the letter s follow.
6h04
